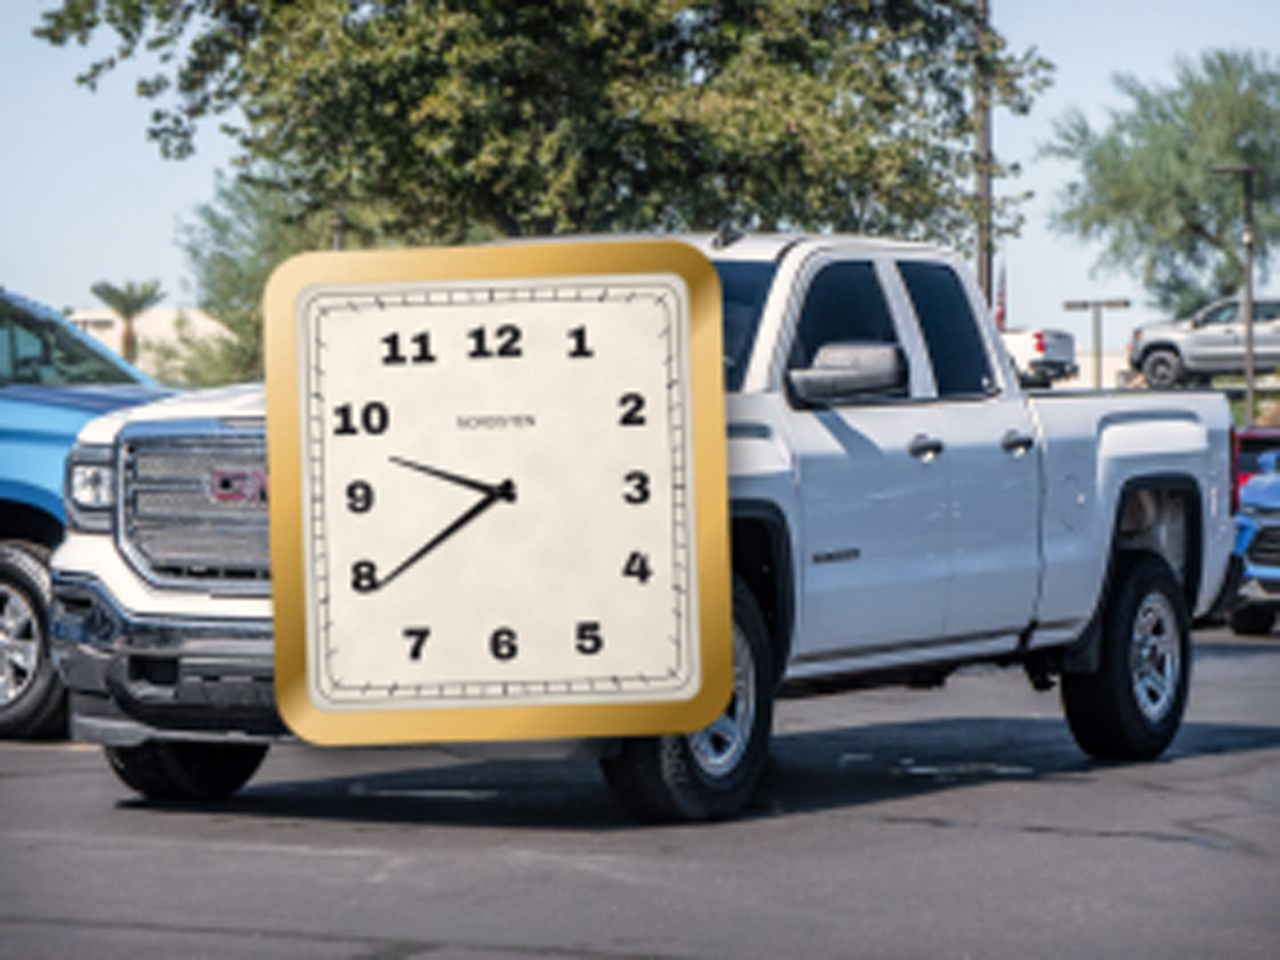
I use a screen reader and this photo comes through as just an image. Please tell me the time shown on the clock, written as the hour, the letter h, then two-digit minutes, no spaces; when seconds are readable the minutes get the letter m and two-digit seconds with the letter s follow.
9h39
